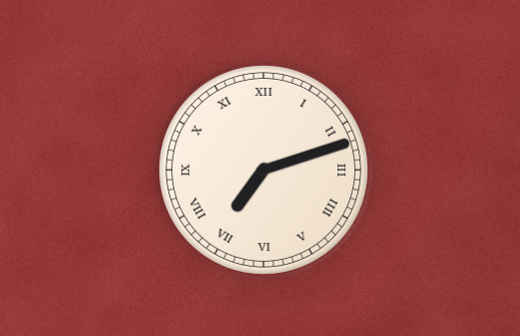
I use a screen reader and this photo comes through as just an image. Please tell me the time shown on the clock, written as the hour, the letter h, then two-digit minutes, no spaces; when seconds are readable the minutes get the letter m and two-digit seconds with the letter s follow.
7h12
